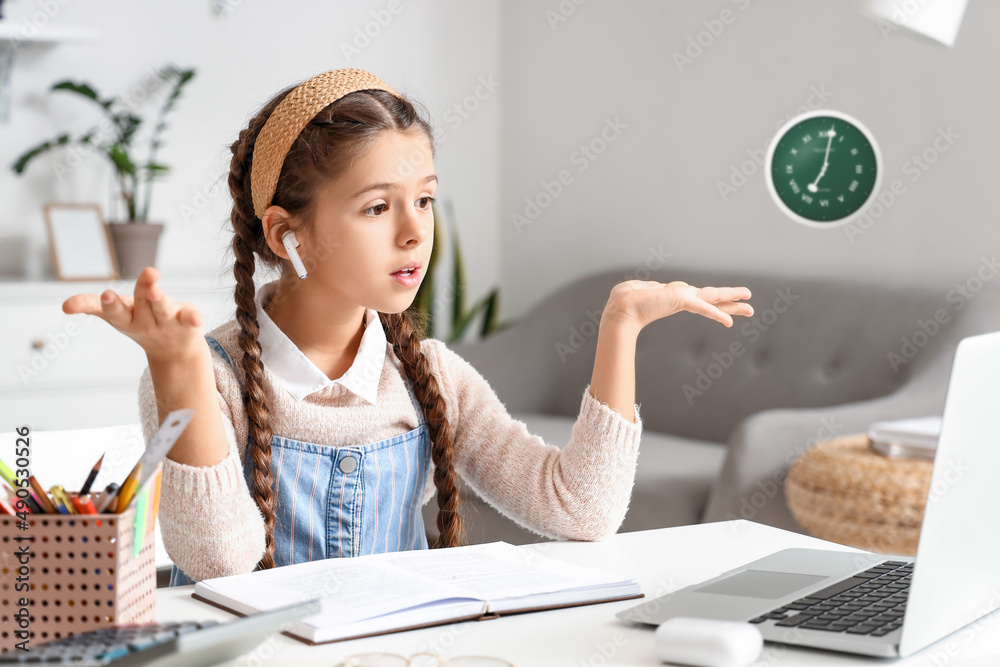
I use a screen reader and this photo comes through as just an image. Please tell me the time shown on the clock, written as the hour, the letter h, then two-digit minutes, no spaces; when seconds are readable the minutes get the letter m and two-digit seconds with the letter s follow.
7h02
